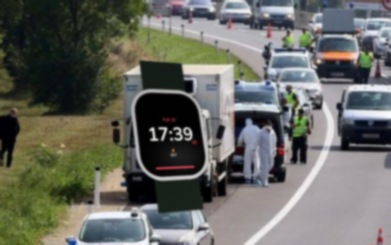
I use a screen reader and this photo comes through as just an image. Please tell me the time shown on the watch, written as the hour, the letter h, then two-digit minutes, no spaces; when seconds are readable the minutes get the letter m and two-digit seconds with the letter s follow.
17h39
